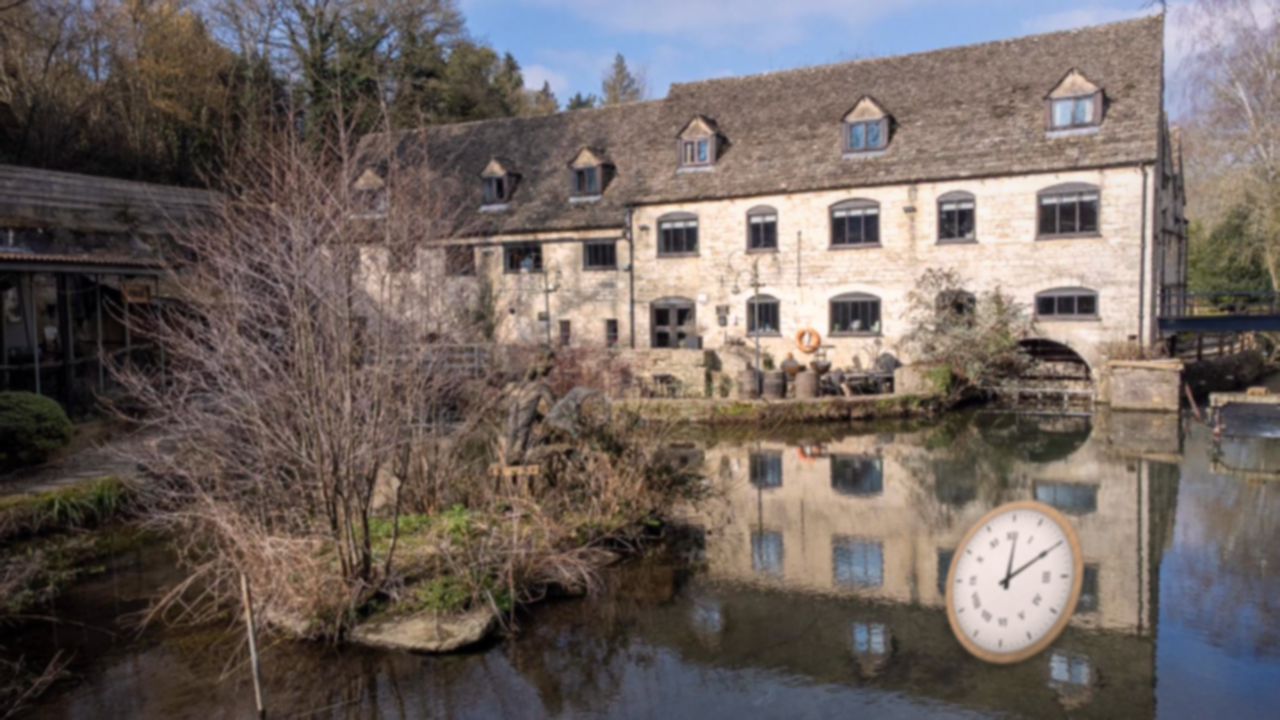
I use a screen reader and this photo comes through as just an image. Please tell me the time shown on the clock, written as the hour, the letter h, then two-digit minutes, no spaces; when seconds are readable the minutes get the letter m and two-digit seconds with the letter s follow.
12h10
